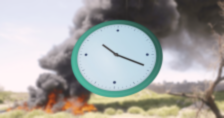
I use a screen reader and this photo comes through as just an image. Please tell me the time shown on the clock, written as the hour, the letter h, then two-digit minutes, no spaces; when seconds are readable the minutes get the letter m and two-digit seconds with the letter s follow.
10h19
